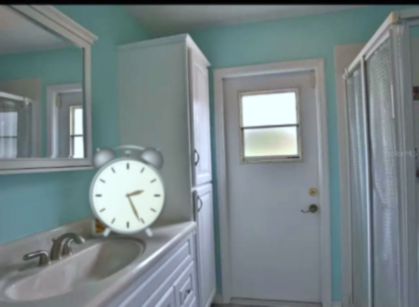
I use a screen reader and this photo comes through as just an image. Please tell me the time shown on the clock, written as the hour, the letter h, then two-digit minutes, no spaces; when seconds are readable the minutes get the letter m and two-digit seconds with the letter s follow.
2h26
